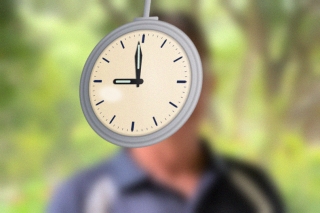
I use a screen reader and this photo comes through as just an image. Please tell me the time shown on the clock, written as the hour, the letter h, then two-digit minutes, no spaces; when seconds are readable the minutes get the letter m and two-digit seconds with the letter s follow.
8h59
